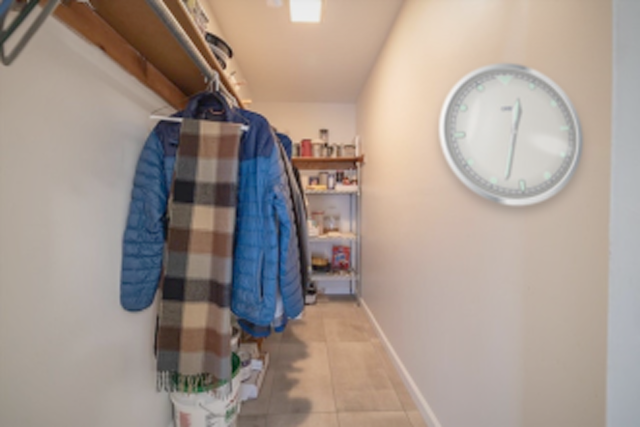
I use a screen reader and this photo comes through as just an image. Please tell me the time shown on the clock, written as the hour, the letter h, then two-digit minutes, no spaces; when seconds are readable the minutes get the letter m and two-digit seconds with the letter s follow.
12h33
